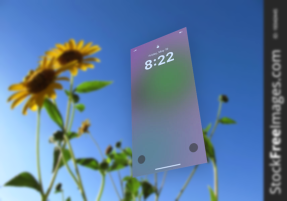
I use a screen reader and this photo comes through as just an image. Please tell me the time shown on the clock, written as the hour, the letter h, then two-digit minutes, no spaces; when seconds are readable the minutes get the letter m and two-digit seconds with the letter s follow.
8h22
